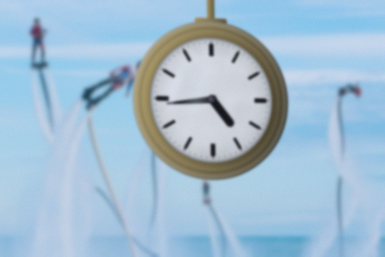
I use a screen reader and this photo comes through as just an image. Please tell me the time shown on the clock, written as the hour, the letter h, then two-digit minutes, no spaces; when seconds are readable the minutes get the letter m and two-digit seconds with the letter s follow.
4h44
